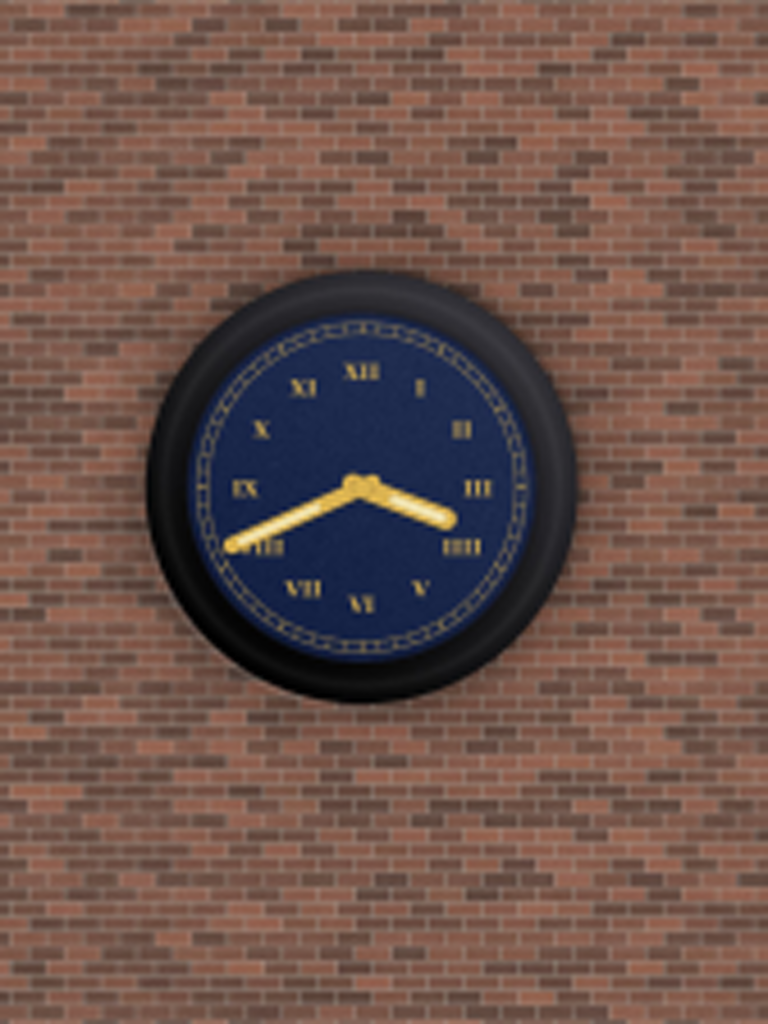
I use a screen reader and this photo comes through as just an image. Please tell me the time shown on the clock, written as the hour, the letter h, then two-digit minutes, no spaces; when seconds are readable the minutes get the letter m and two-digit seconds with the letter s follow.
3h41
